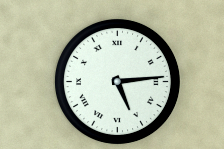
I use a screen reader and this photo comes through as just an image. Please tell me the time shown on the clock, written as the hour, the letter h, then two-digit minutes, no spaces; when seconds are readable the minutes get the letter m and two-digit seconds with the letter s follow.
5h14
